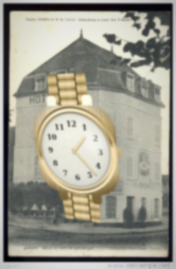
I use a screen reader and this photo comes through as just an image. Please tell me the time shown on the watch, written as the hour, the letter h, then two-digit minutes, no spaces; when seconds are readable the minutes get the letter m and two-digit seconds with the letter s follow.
1h23
